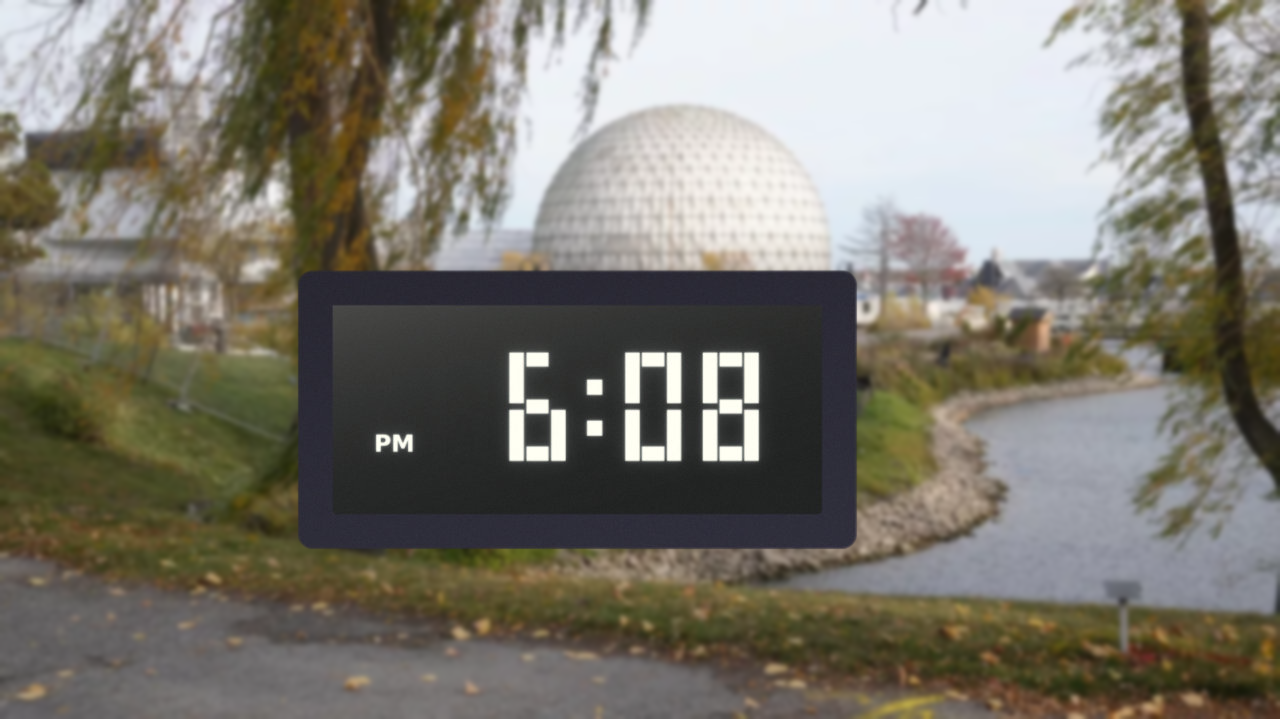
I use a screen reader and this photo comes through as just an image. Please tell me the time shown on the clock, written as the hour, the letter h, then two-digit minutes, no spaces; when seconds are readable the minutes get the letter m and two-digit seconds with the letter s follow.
6h08
